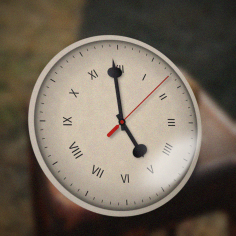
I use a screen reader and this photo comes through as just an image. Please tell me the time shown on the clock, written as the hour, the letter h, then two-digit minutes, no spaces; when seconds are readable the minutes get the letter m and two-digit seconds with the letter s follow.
4h59m08s
